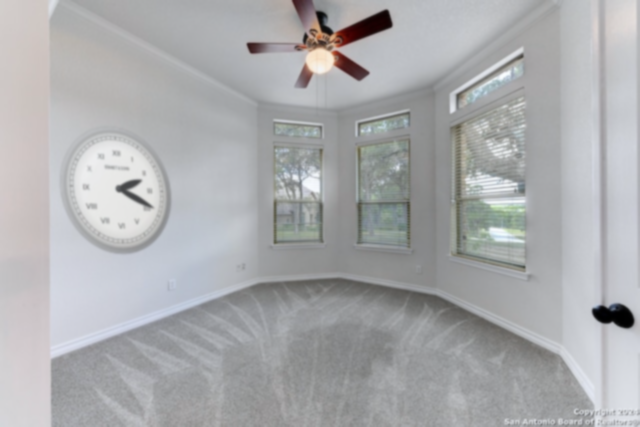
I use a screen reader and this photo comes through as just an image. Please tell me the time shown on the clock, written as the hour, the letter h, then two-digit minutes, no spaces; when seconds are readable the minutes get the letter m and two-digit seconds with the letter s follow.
2h19
